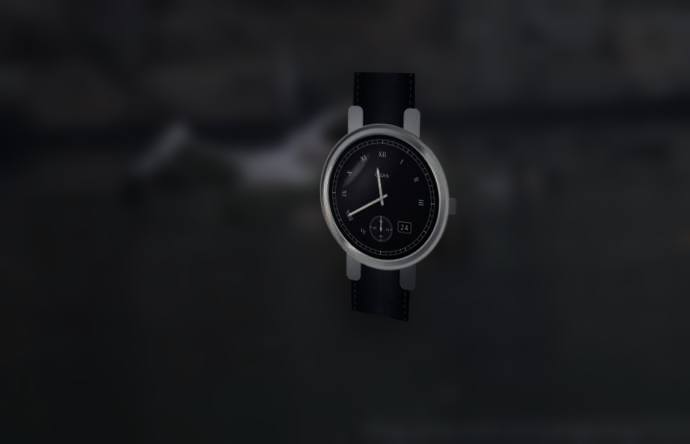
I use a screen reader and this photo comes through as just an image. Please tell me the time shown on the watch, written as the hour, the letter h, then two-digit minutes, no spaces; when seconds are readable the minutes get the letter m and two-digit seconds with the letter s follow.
11h40
